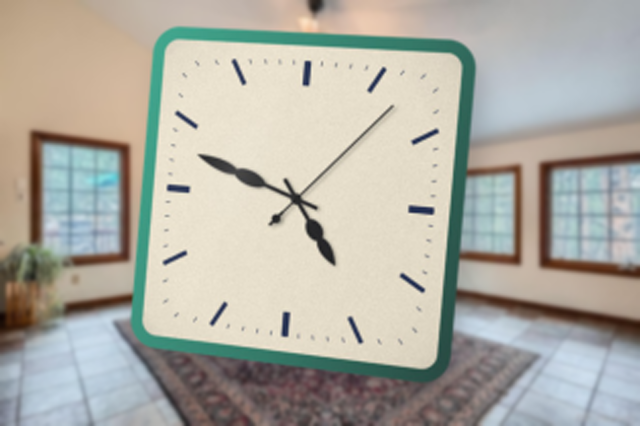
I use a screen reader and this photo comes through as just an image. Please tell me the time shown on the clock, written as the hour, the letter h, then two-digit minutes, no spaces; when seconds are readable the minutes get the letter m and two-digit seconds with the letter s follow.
4h48m07s
